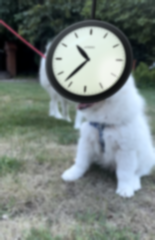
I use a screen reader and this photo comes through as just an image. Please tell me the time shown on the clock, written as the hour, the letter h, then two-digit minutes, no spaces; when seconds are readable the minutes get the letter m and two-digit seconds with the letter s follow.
10h37
